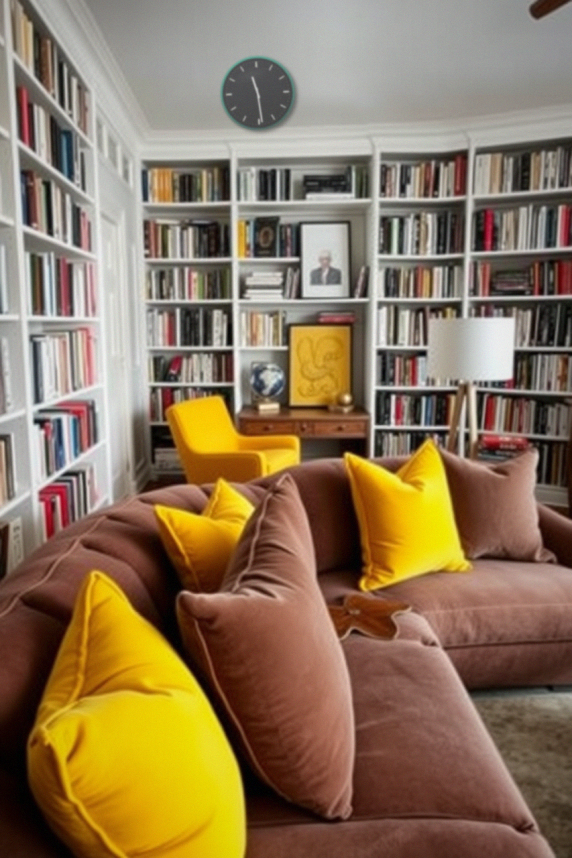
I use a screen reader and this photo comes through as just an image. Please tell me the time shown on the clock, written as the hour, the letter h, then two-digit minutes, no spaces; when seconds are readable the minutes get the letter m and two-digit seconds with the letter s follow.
11h29
